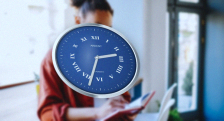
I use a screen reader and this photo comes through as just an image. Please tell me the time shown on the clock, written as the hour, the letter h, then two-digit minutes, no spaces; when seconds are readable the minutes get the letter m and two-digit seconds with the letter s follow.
2h33
